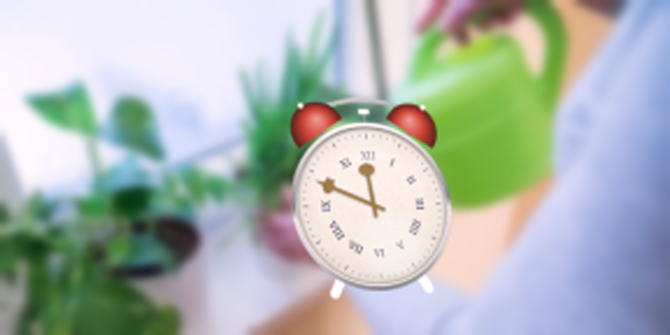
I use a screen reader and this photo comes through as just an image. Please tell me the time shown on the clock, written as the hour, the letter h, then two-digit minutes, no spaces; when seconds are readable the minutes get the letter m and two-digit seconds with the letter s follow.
11h49
